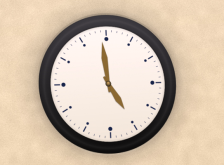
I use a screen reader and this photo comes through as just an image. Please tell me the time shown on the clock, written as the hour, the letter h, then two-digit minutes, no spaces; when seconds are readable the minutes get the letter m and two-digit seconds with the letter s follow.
4h59
